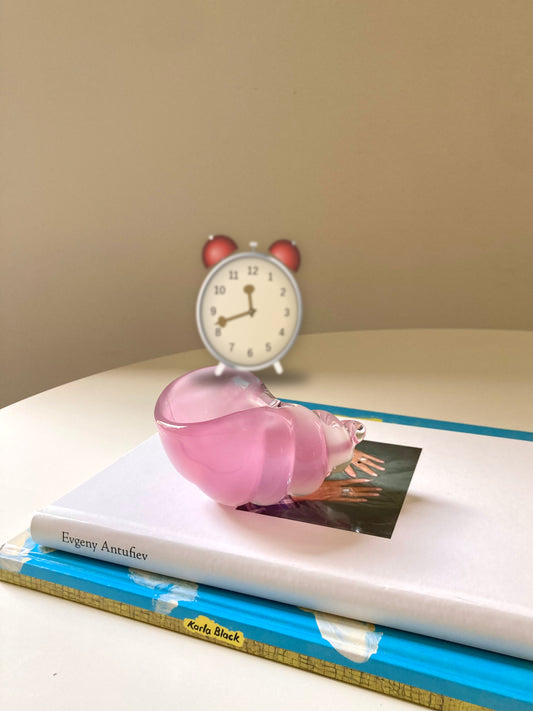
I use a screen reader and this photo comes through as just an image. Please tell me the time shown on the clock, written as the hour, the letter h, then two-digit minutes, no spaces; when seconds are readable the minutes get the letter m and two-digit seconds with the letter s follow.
11h42
